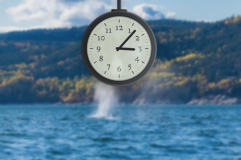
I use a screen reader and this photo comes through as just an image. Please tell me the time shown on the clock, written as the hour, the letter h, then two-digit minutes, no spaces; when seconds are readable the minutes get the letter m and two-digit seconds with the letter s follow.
3h07
